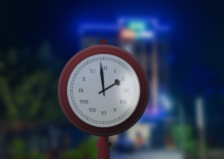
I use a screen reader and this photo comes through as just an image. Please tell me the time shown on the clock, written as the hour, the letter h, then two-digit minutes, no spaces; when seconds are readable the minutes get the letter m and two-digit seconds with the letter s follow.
1h59
